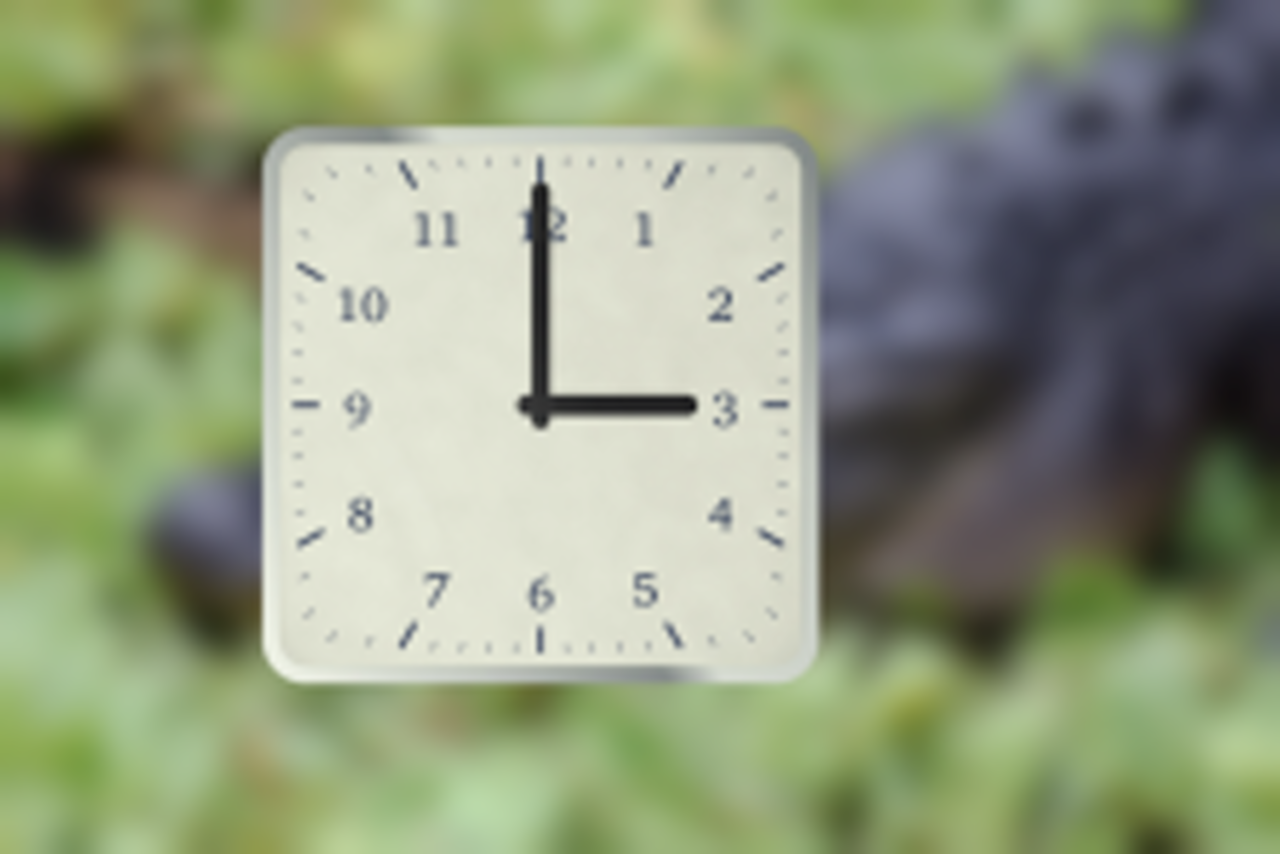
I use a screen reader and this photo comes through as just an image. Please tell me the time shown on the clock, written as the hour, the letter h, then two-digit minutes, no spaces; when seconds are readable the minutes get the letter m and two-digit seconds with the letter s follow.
3h00
